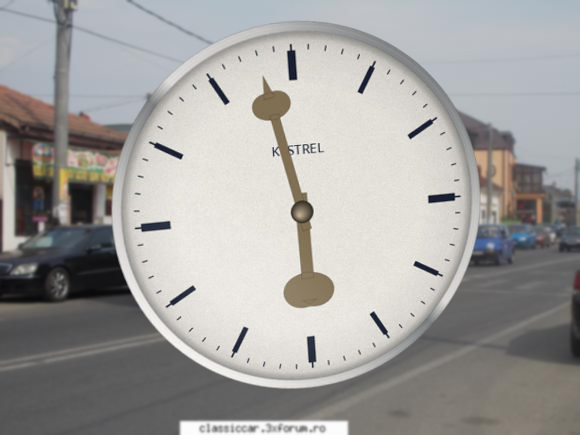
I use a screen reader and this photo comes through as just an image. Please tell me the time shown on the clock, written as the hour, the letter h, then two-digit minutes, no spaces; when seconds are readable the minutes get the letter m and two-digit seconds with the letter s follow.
5h58
